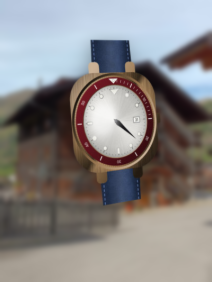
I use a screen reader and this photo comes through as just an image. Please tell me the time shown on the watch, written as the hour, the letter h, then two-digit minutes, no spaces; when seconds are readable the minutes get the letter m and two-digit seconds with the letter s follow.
4h22
